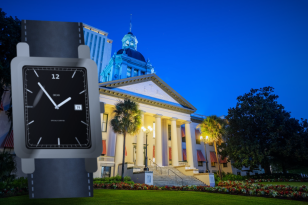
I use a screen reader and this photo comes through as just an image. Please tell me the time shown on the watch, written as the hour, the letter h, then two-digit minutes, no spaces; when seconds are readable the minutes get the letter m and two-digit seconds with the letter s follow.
1h54
